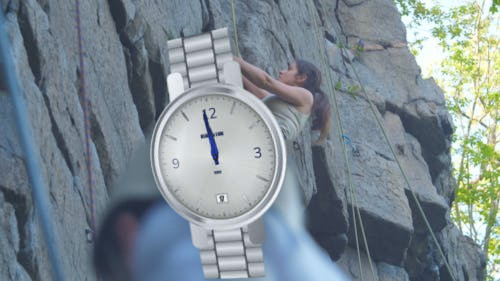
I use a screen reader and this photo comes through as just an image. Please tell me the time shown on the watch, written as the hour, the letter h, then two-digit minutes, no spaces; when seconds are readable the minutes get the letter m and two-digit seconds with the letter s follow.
11h59
